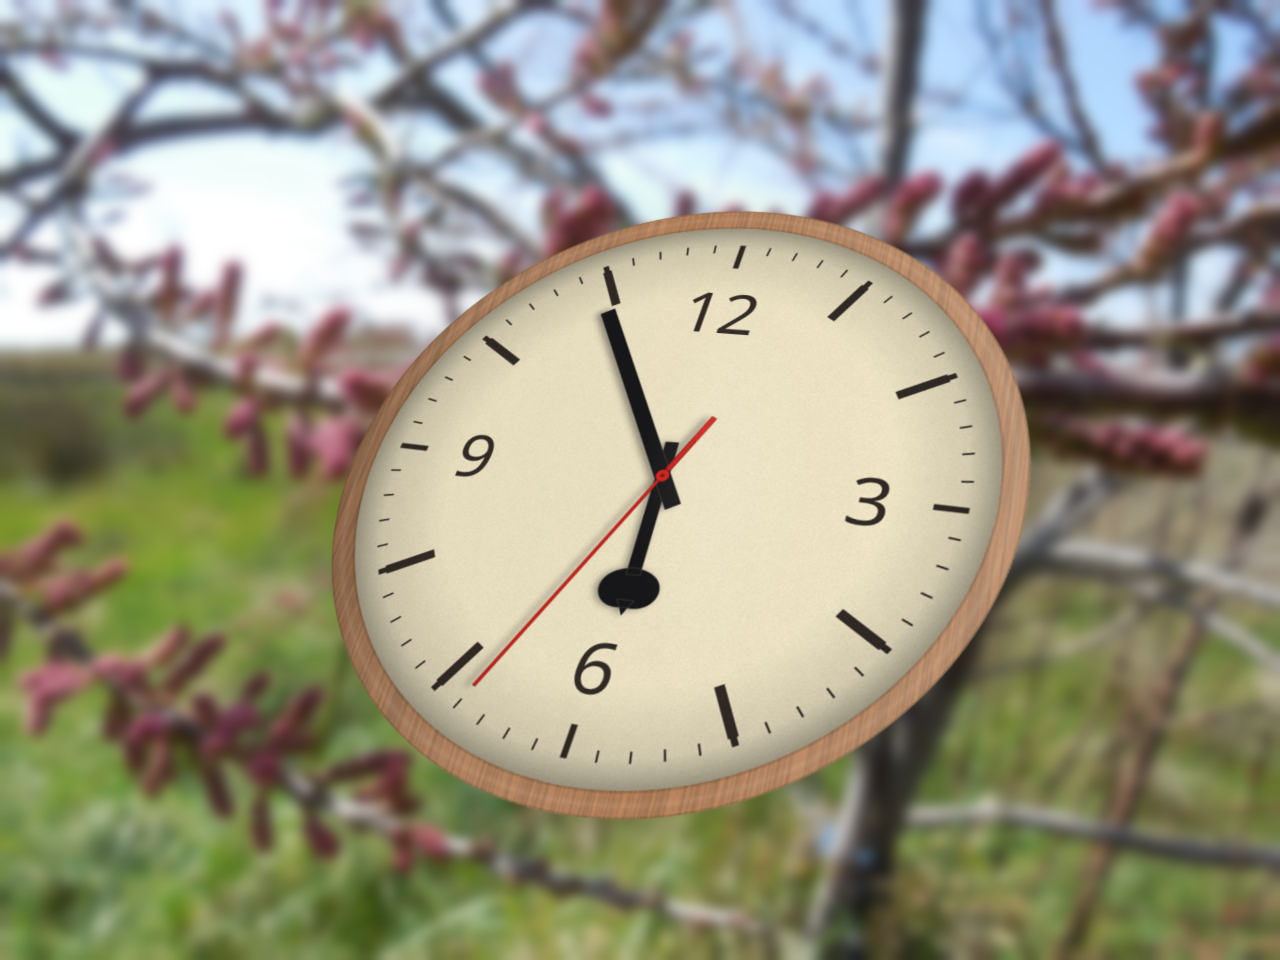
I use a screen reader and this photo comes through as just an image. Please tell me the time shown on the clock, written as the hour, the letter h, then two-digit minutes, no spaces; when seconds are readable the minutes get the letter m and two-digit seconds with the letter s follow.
5h54m34s
